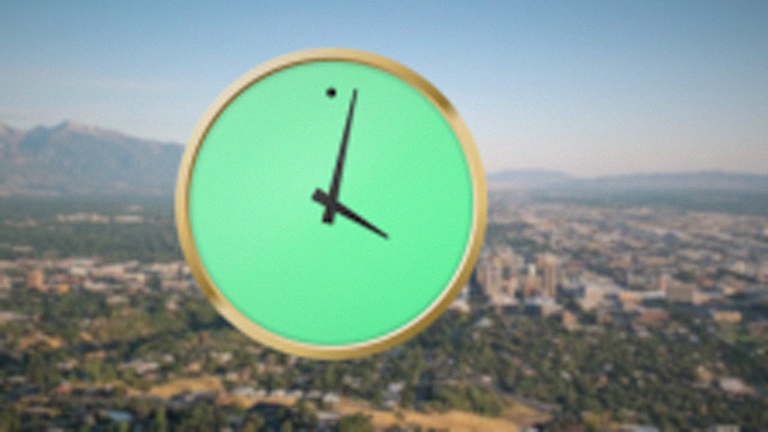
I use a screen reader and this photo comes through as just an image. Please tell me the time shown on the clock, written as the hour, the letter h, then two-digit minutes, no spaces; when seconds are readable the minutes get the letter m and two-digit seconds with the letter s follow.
4h02
